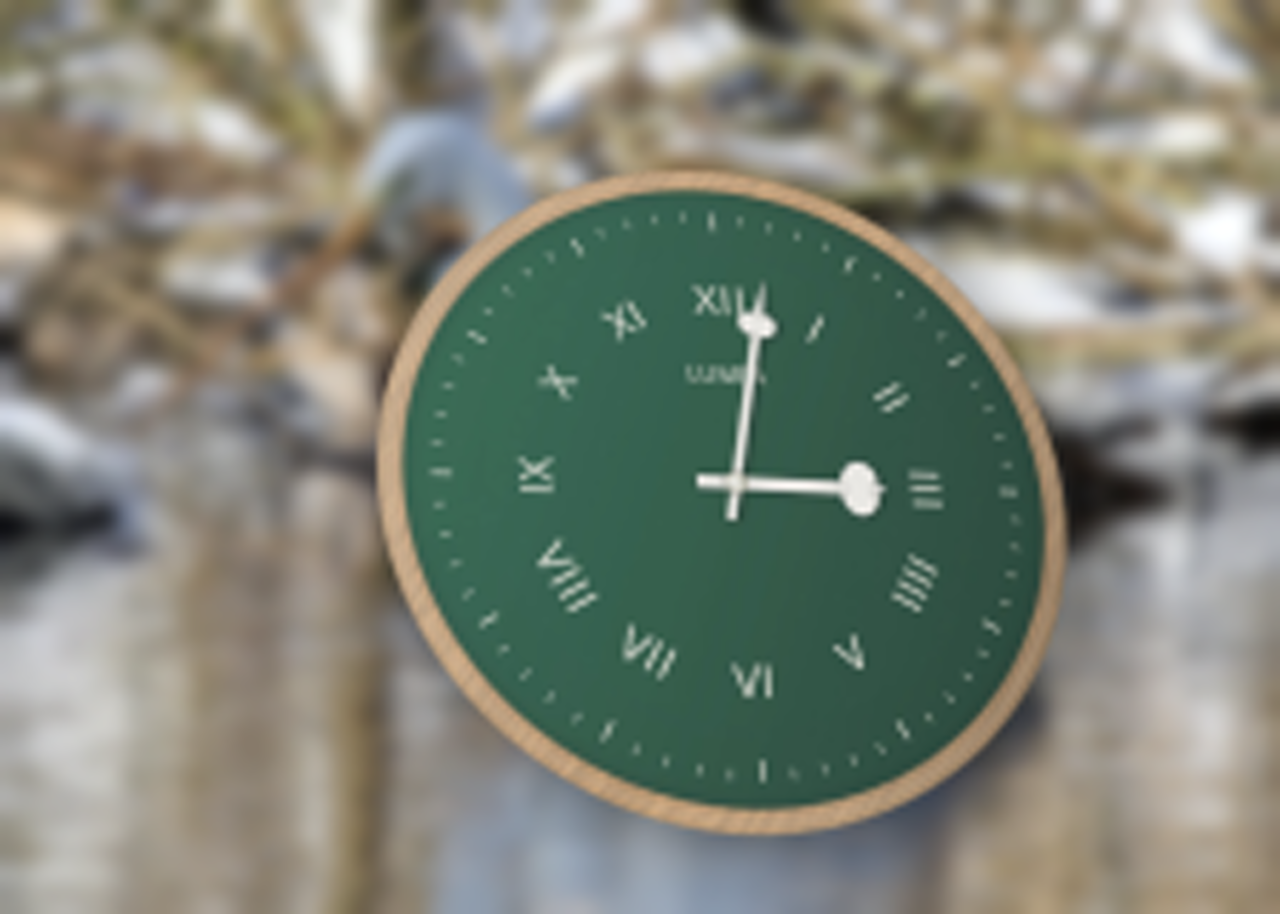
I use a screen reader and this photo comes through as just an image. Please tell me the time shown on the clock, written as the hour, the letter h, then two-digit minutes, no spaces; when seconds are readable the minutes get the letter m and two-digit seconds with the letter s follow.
3h02
